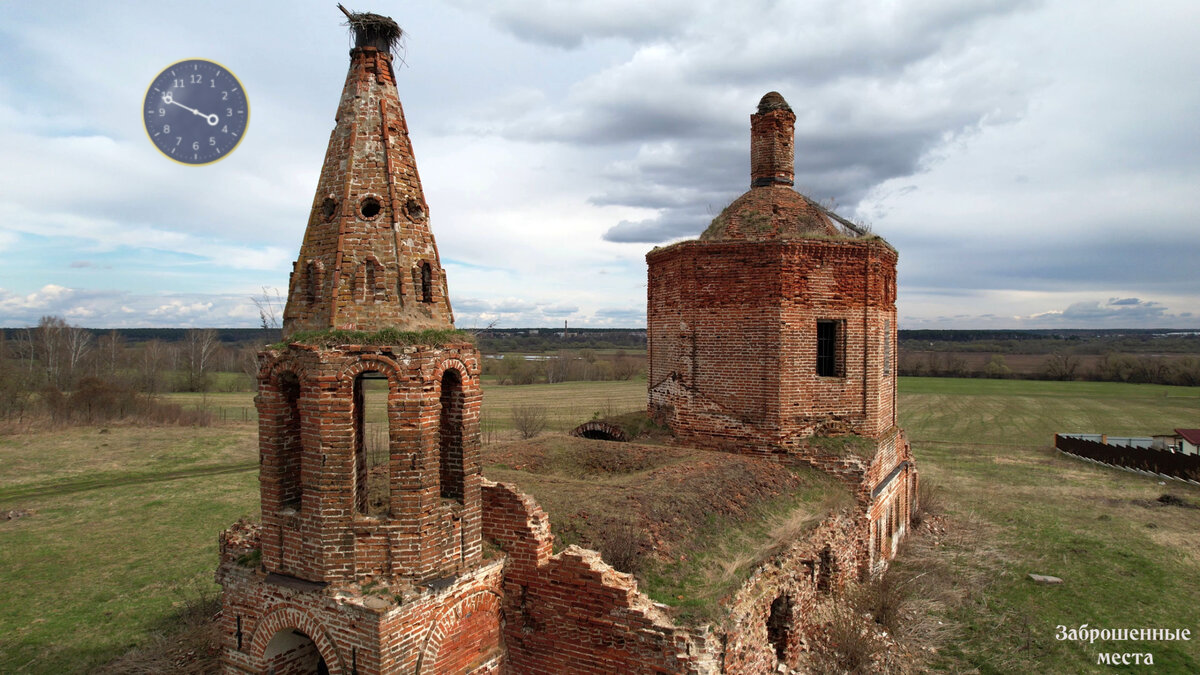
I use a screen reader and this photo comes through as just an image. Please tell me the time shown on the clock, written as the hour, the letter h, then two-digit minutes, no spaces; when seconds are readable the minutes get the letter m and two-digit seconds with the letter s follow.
3h49
